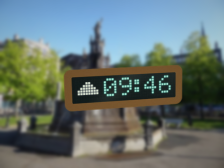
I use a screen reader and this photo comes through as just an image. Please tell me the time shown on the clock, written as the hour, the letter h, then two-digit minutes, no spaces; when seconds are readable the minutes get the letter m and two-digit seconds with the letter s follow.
9h46
